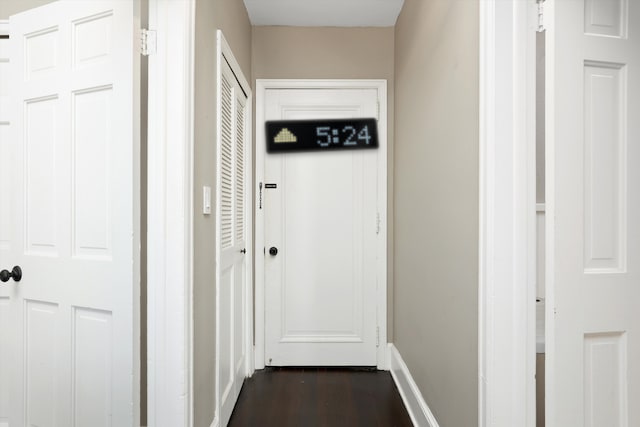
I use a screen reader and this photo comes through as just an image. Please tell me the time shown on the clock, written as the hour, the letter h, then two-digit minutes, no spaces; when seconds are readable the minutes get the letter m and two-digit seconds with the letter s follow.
5h24
